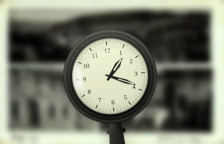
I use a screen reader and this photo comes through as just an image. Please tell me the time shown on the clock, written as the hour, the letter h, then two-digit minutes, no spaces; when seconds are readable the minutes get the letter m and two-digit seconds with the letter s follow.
1h19
